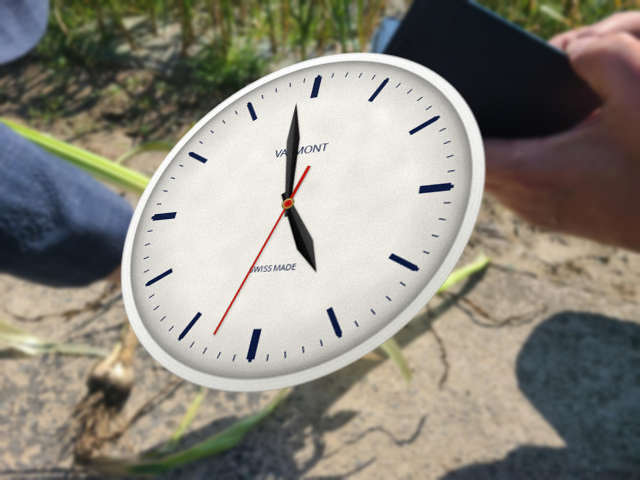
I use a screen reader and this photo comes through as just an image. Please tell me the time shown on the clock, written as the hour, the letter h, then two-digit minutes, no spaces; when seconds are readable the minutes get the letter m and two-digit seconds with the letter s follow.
4h58m33s
